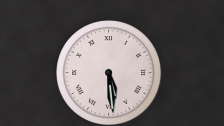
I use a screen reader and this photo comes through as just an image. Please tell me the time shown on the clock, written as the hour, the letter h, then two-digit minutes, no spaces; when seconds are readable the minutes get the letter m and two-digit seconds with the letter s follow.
5h29
